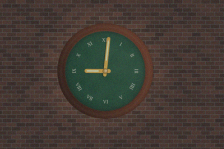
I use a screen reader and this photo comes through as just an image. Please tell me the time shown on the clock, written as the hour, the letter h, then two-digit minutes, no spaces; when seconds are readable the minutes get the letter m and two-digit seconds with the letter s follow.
9h01
